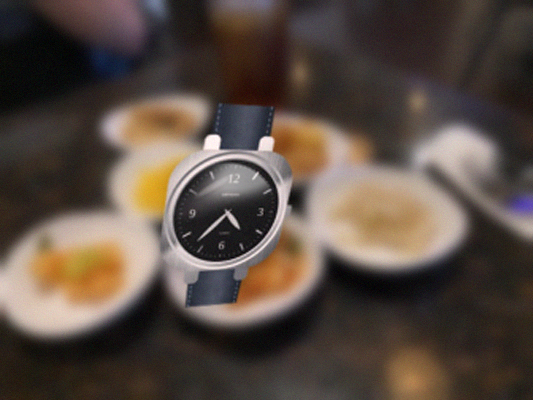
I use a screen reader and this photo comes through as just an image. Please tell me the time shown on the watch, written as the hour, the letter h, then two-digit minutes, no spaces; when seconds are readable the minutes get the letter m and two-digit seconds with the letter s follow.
4h37
